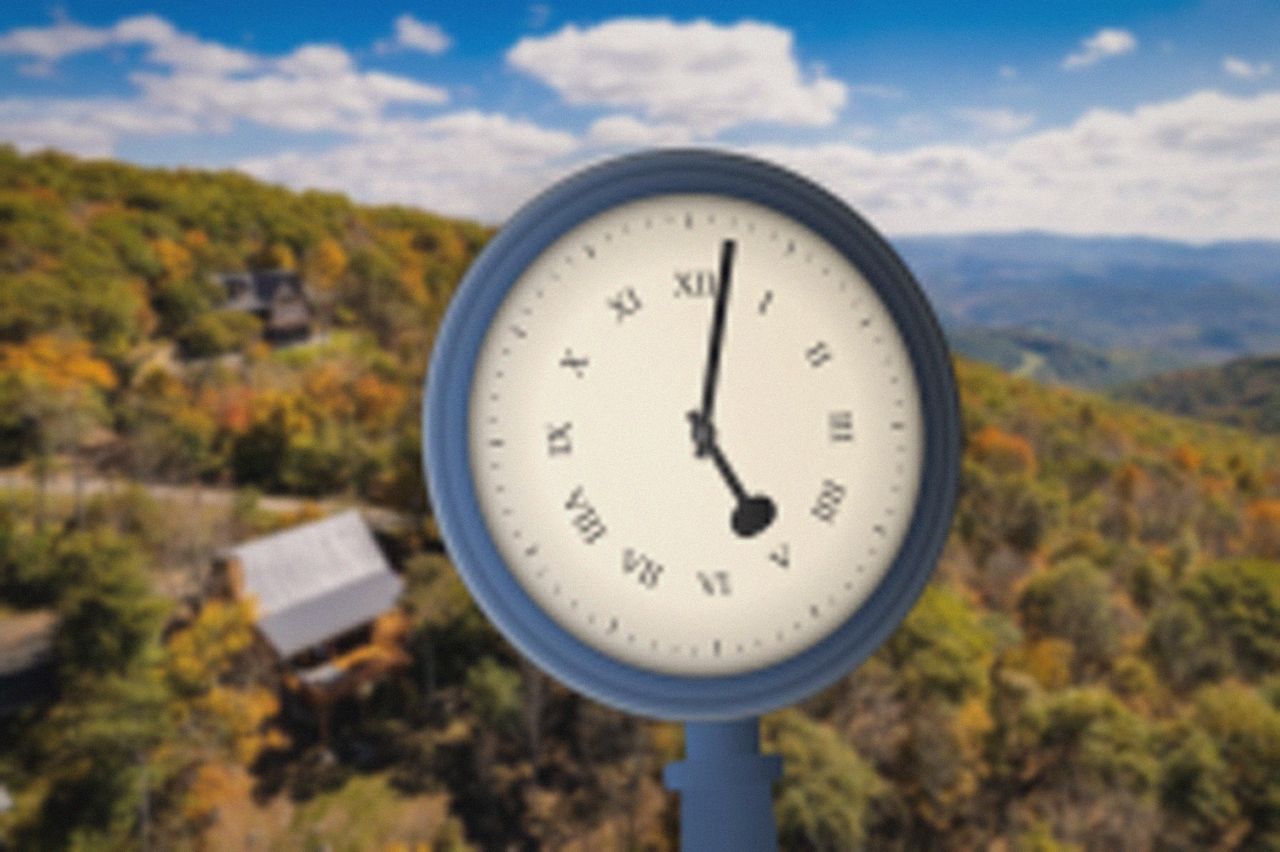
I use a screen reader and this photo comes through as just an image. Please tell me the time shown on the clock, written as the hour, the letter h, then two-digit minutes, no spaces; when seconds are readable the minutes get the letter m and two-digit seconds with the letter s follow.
5h02
